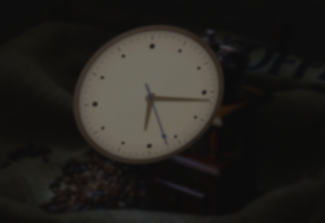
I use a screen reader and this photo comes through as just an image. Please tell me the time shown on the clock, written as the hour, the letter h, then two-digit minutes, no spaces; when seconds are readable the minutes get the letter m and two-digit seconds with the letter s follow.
6h16m27s
